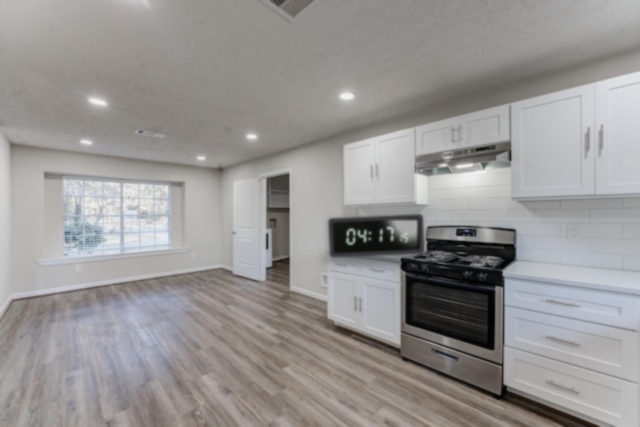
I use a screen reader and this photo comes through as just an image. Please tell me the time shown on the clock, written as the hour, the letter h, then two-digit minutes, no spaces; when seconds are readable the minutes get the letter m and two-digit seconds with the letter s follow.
4h17
